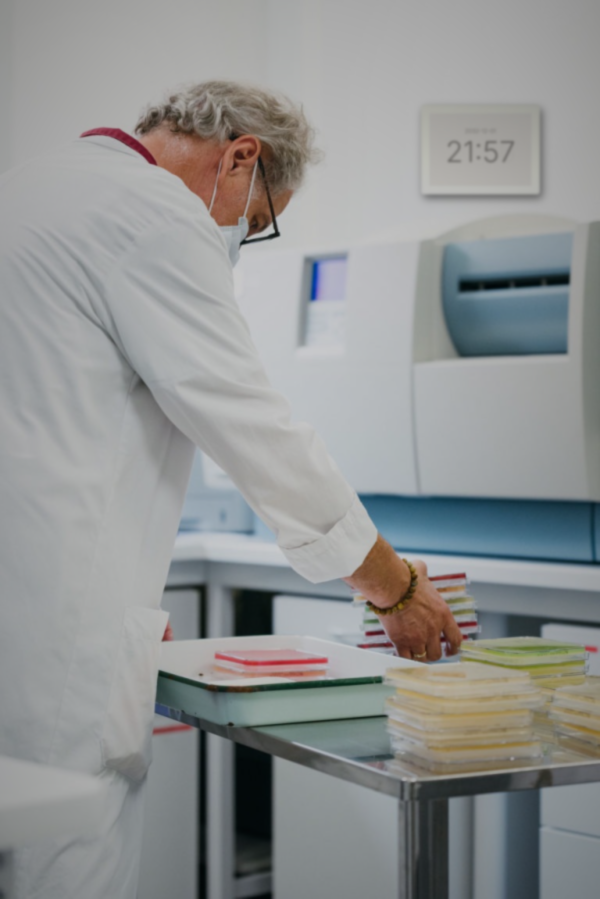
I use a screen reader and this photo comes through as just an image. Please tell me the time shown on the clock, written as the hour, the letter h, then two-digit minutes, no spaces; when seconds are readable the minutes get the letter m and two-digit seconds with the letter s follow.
21h57
